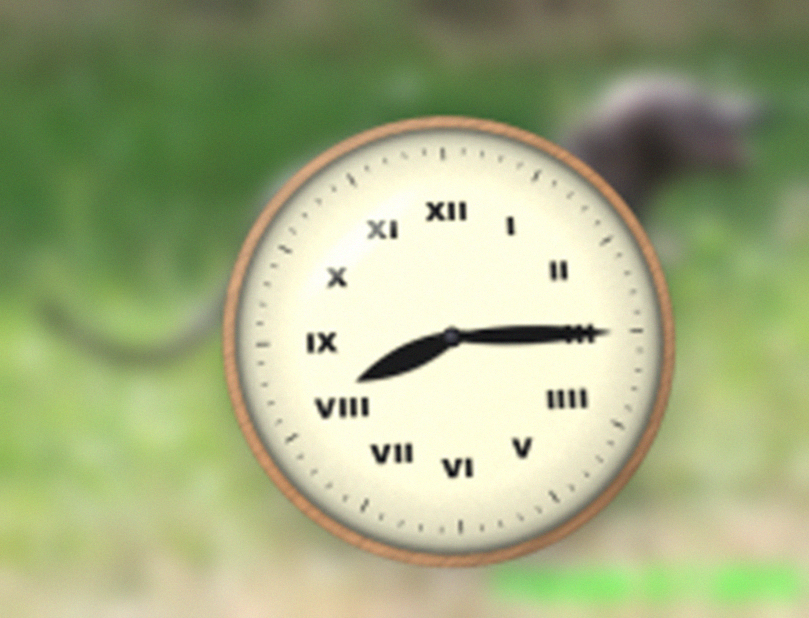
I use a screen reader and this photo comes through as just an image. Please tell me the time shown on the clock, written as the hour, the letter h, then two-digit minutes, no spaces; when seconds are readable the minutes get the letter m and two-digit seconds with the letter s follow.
8h15
